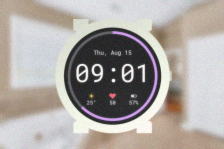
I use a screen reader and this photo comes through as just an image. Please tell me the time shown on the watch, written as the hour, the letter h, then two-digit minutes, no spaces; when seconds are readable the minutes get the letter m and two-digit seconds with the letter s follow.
9h01
